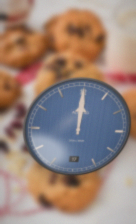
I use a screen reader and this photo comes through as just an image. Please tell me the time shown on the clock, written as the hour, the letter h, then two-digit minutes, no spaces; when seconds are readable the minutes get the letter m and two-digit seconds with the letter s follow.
12h00
